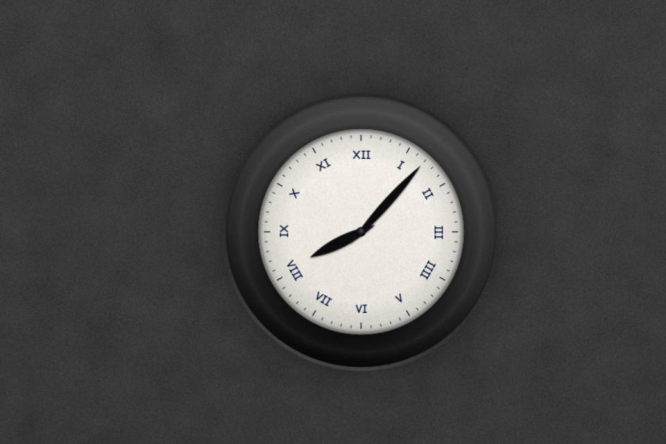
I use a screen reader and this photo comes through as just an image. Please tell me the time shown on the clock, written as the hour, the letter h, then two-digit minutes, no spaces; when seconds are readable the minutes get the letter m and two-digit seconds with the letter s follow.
8h07
